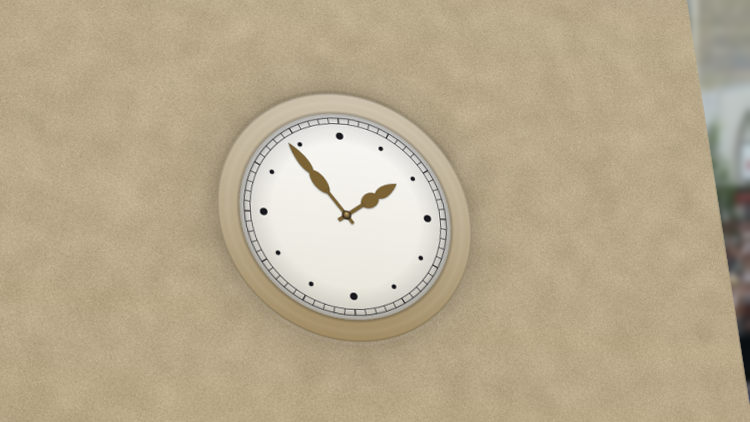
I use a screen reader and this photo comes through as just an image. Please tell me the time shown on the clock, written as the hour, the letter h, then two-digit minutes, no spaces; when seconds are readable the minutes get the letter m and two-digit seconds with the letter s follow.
1h54
